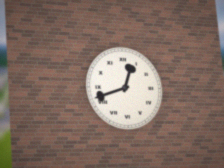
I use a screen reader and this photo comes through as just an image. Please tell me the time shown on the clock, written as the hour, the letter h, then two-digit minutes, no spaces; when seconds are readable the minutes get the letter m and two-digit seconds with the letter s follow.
12h42
